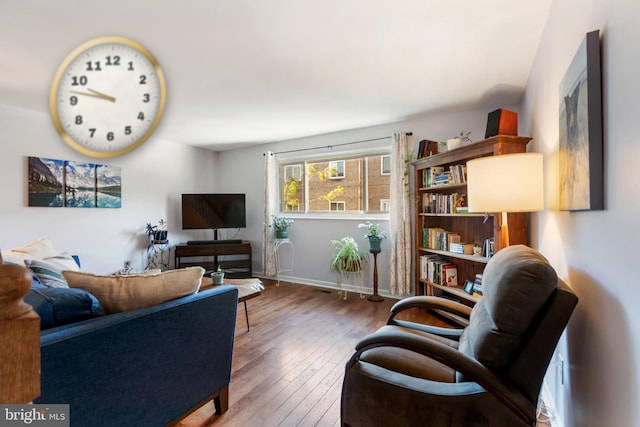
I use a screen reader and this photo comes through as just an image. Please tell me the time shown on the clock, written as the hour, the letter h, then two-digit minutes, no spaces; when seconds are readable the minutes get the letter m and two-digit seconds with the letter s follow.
9h47
